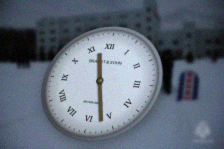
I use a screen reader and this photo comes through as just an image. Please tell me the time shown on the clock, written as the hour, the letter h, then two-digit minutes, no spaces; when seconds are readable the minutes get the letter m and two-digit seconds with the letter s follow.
11h27
